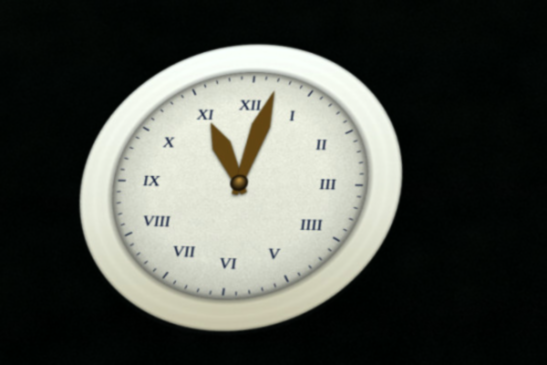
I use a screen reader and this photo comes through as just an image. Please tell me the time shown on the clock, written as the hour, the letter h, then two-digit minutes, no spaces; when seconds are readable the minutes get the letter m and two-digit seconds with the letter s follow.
11h02
